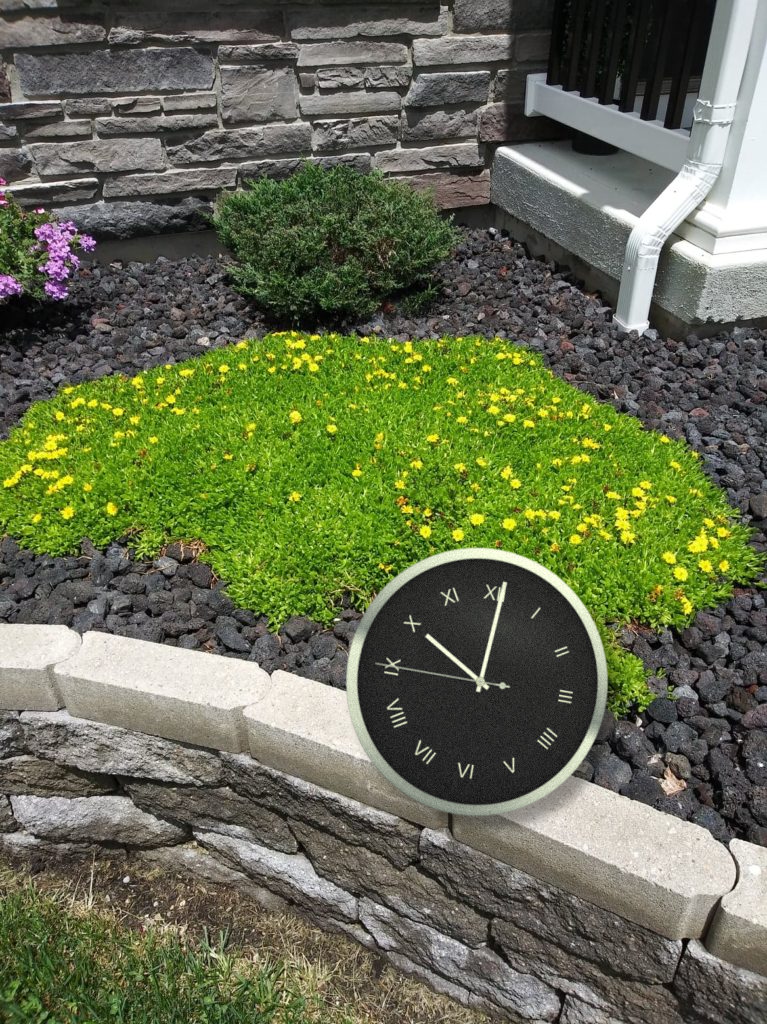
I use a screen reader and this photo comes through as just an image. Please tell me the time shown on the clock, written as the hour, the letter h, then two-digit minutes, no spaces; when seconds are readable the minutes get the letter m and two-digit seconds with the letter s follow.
10h00m45s
